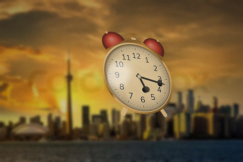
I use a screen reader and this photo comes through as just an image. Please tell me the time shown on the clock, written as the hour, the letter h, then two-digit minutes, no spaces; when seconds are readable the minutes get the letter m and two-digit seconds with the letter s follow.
5h17
